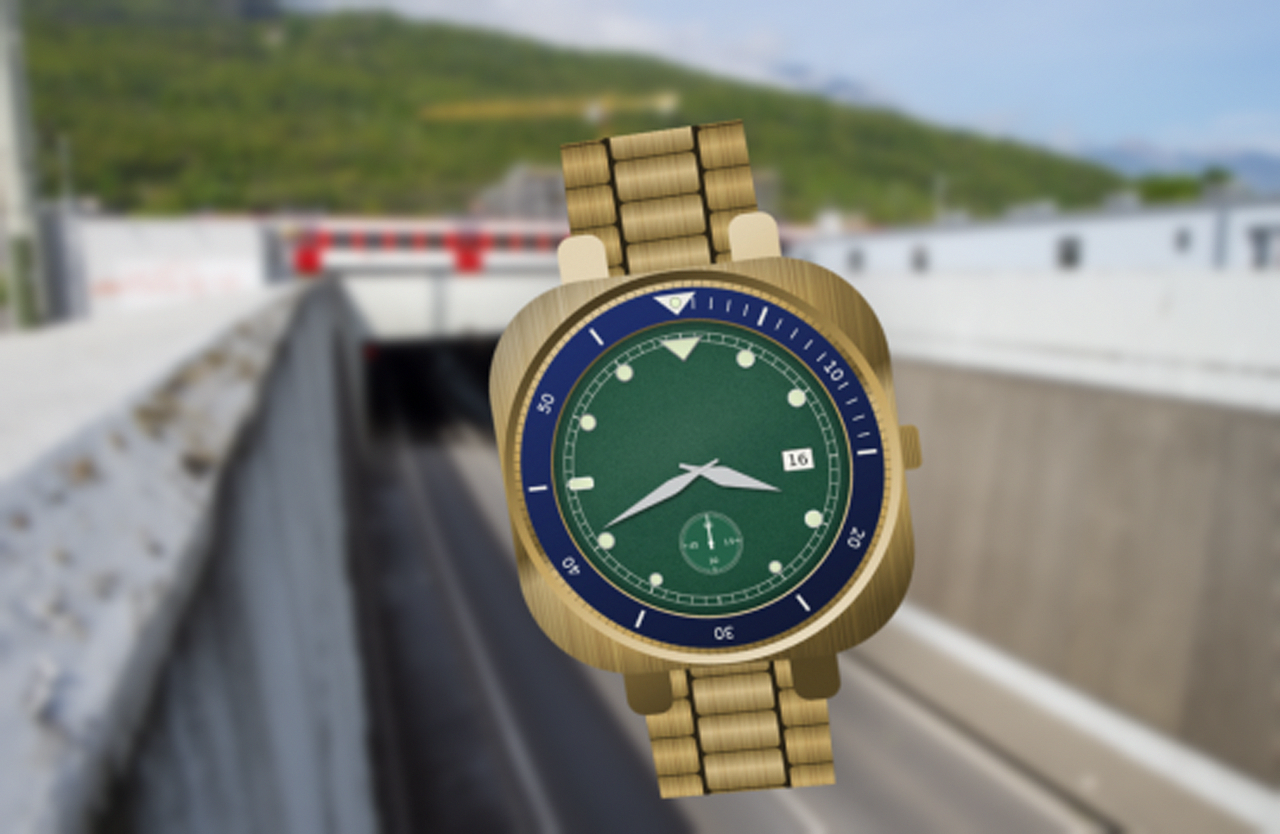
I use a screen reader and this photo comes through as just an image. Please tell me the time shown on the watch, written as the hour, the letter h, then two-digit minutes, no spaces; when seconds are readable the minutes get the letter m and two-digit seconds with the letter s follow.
3h41
